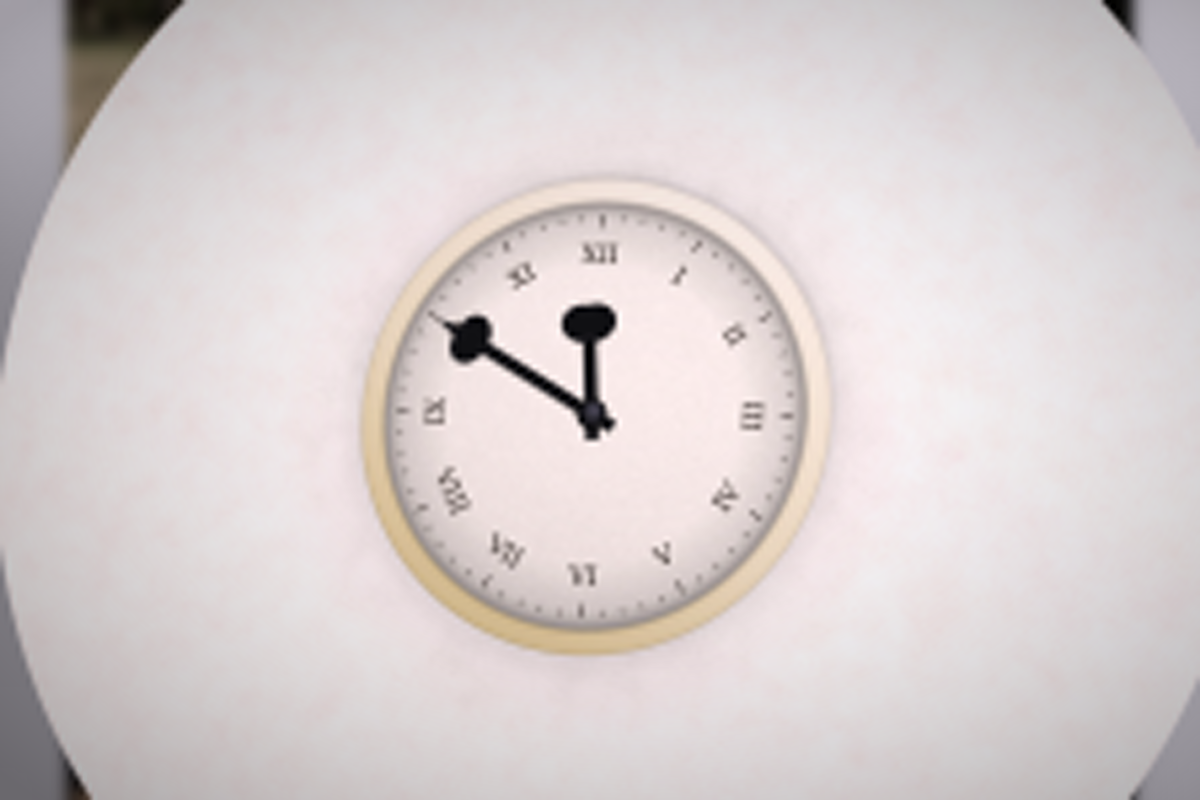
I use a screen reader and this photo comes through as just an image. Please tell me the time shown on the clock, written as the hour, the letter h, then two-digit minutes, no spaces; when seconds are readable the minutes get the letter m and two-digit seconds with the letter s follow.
11h50
